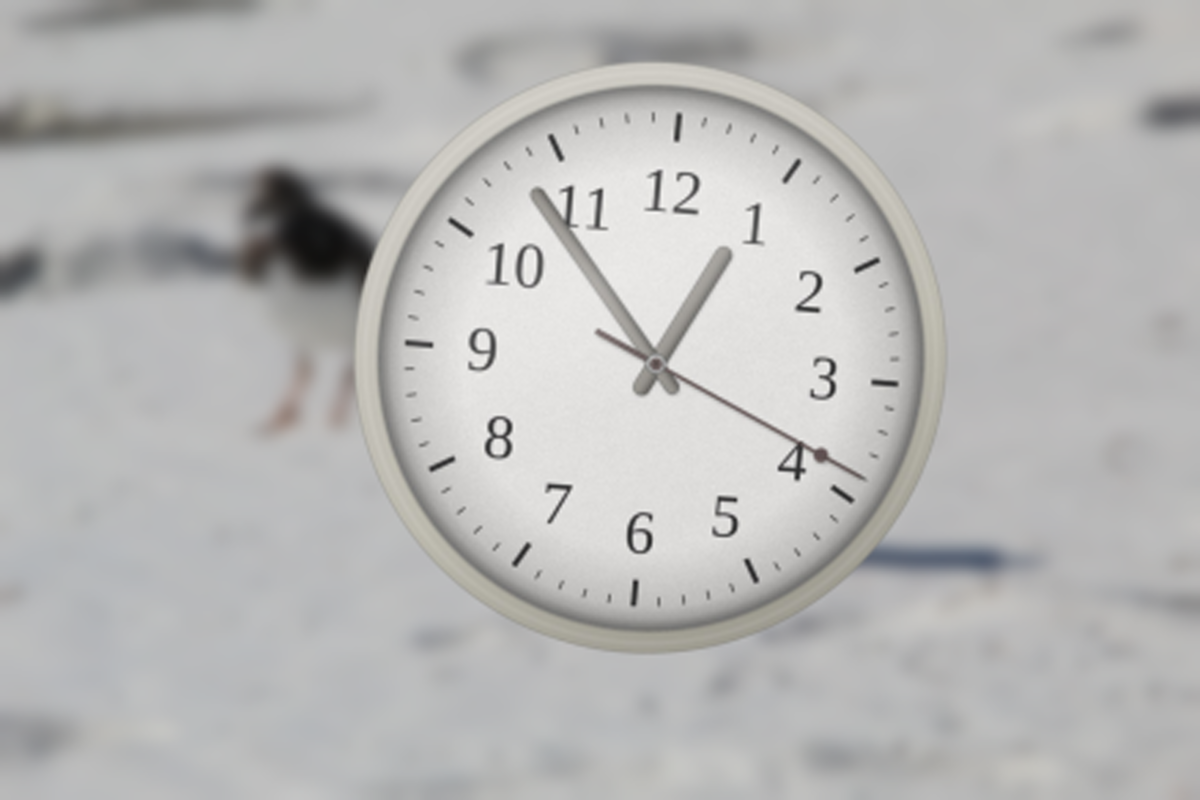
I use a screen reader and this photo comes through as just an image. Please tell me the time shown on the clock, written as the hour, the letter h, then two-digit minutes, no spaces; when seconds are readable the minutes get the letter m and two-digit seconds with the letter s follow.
12h53m19s
